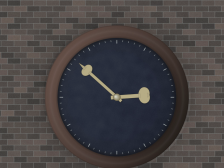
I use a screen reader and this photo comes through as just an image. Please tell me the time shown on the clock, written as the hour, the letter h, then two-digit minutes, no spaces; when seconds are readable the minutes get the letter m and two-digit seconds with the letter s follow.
2h52
